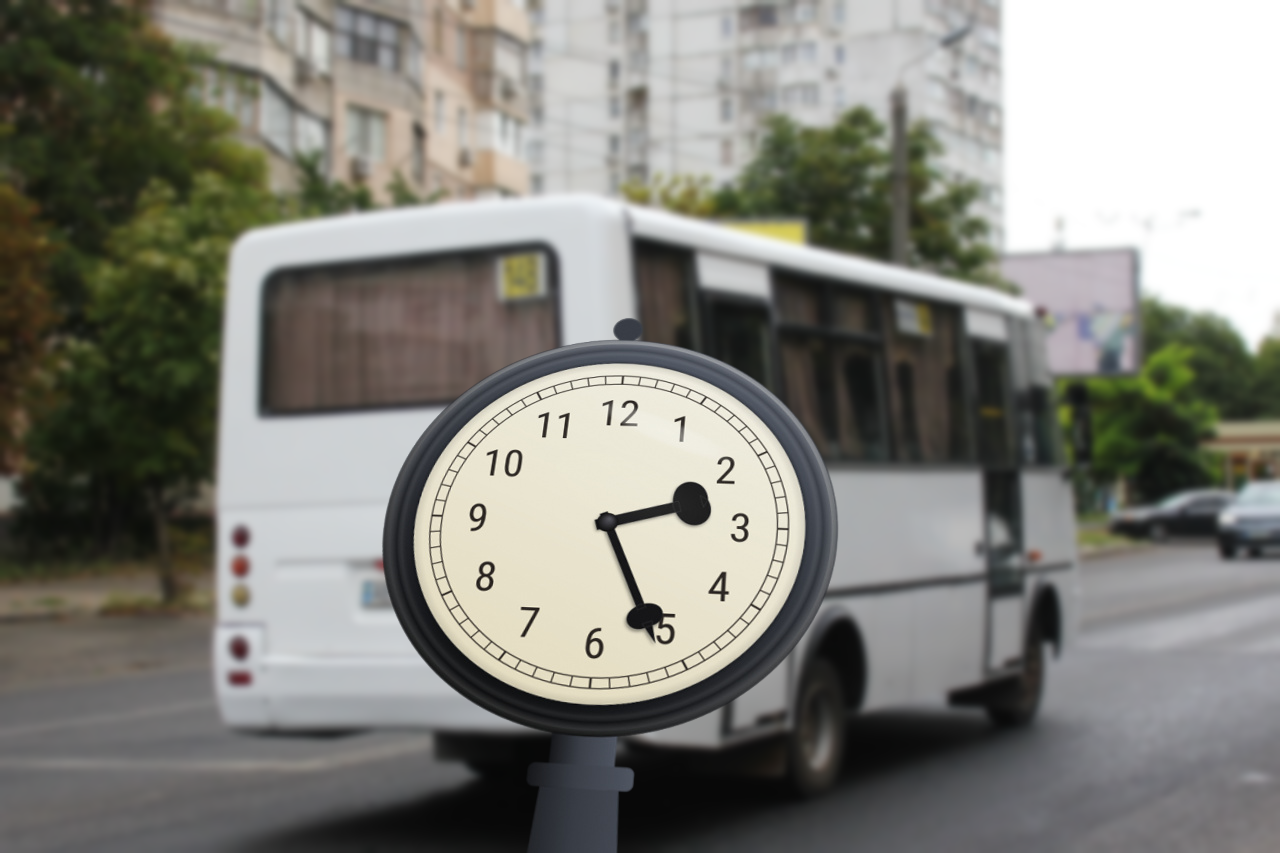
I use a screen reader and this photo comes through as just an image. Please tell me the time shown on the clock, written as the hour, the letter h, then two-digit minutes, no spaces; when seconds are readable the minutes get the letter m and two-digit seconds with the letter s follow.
2h26
